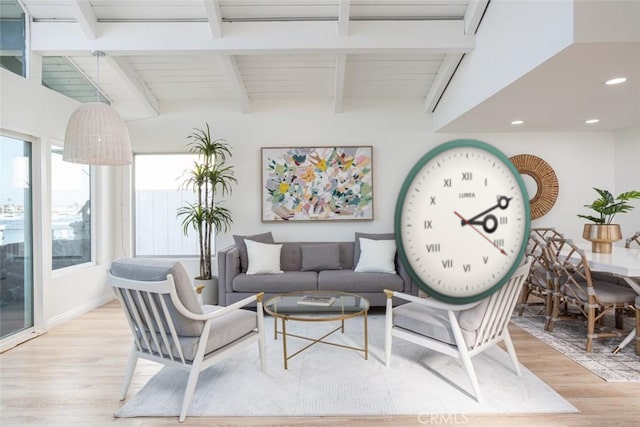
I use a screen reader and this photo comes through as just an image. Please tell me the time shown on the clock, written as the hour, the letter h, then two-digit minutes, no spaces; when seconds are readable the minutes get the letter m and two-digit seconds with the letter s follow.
3h11m21s
